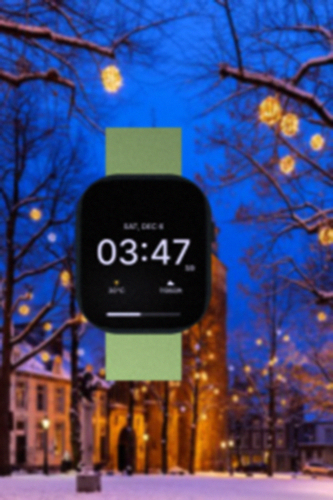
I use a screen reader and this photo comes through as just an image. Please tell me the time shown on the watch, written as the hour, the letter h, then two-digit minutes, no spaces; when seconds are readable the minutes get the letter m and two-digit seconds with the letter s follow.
3h47
